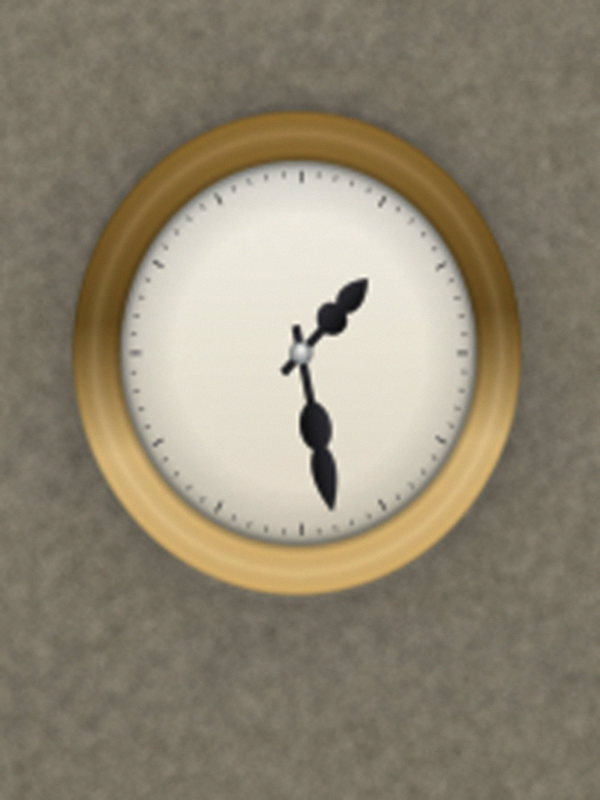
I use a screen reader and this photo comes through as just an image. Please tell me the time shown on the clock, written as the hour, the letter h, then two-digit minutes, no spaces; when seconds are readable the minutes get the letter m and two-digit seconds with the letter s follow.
1h28
